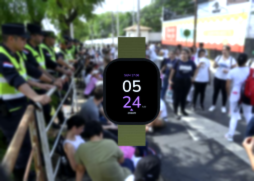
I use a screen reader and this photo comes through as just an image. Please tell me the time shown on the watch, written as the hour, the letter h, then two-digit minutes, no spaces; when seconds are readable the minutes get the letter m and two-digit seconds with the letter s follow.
5h24
